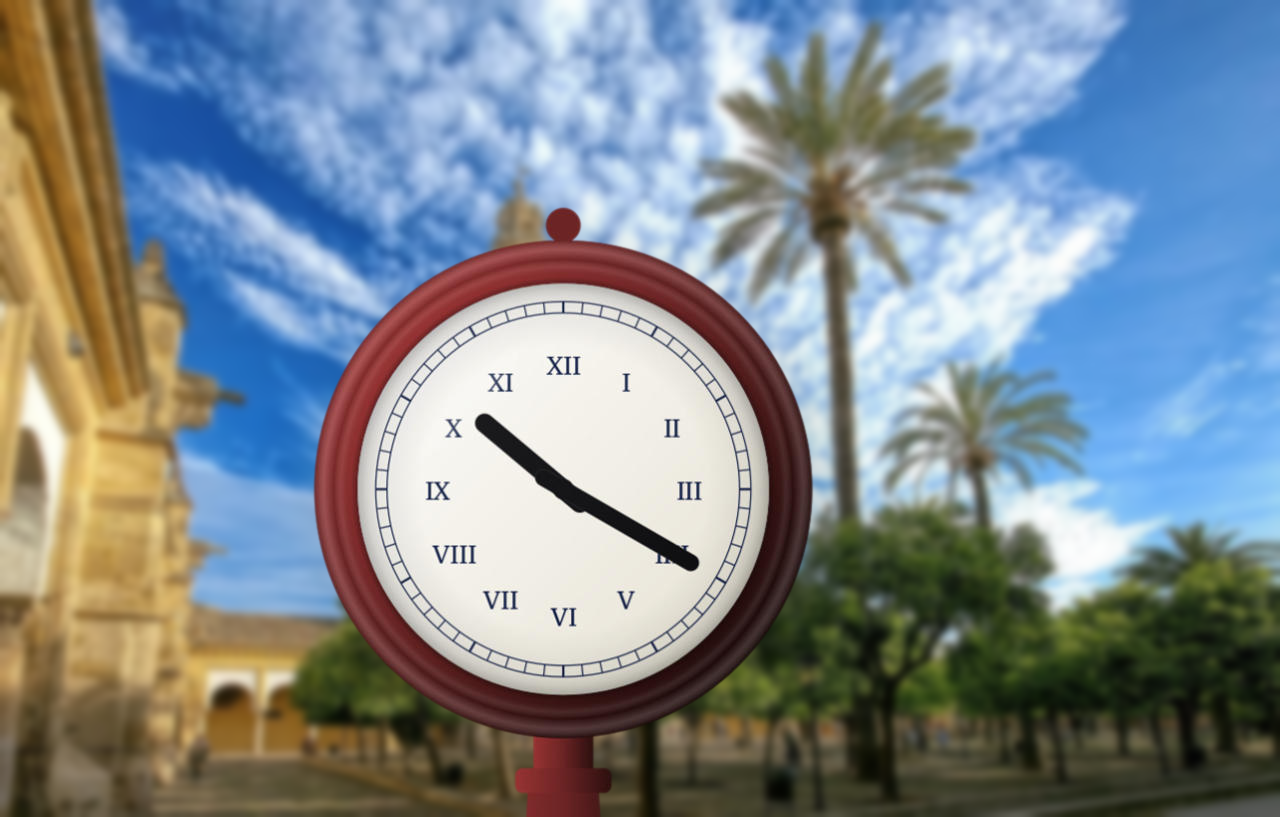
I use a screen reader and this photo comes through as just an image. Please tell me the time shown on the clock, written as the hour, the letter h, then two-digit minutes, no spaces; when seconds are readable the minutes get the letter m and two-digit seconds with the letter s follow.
10h20
